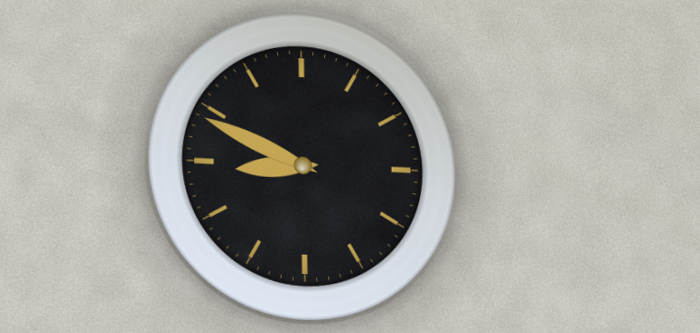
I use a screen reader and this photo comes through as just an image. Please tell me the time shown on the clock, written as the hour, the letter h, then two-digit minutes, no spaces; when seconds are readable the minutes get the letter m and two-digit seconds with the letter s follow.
8h49
